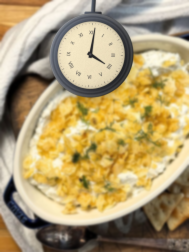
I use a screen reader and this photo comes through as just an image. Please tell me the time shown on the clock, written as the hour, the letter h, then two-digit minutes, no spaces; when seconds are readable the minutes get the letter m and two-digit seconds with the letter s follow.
4h01
